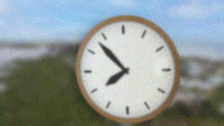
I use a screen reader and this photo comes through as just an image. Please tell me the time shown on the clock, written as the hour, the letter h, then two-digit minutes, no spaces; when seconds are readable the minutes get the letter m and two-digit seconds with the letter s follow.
7h53
